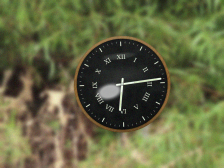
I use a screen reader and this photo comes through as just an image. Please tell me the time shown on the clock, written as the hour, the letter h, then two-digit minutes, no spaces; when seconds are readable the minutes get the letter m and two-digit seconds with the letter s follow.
6h14
